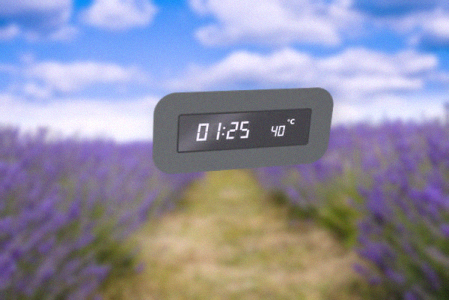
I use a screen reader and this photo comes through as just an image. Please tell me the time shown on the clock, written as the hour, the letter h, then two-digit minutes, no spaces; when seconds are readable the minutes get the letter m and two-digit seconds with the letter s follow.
1h25
